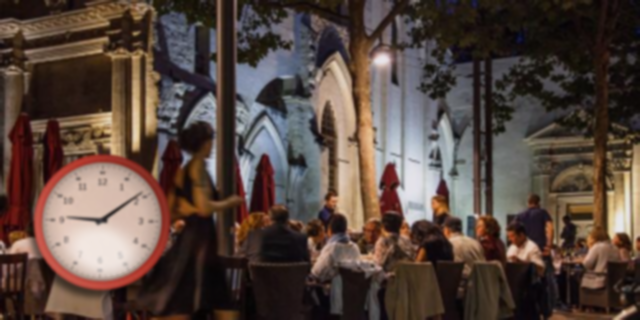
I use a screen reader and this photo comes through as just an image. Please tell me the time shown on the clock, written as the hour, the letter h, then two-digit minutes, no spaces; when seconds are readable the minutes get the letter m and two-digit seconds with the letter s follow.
9h09
